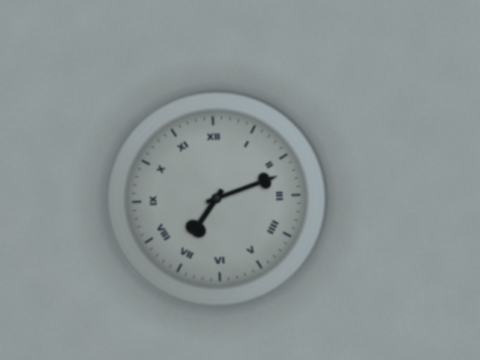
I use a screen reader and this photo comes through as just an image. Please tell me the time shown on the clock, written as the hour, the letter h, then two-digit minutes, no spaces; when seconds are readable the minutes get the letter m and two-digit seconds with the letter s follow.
7h12
